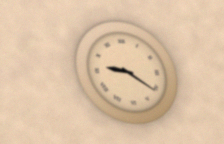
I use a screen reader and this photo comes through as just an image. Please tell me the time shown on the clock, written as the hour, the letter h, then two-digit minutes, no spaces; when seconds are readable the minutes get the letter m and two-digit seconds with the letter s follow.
9h21
